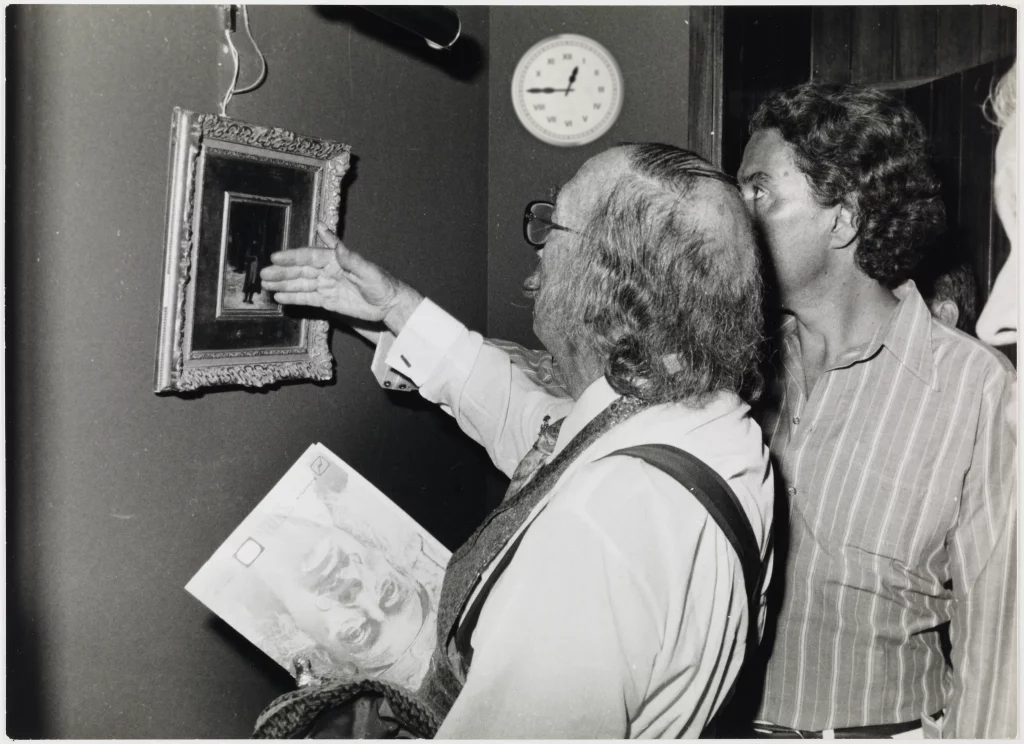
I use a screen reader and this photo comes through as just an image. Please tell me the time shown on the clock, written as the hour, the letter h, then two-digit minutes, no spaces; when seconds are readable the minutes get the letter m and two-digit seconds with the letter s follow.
12h45
